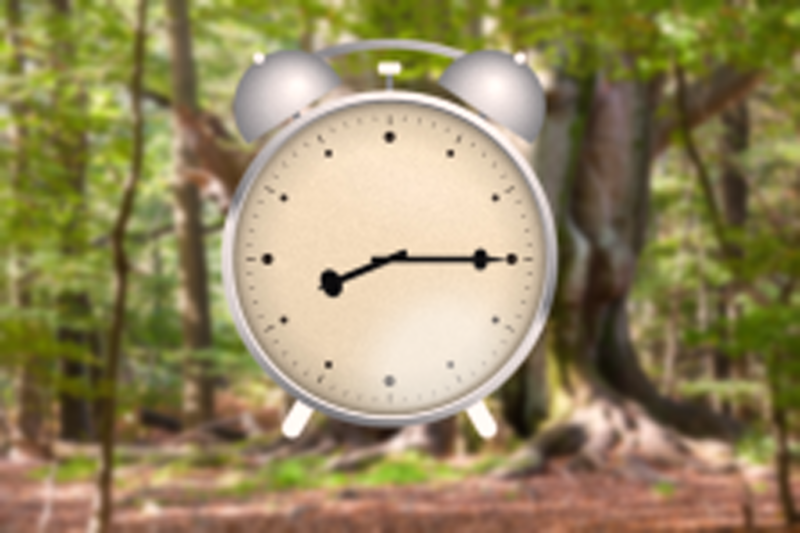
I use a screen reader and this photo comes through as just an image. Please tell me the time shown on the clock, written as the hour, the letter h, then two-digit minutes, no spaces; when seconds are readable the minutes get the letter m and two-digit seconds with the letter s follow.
8h15
